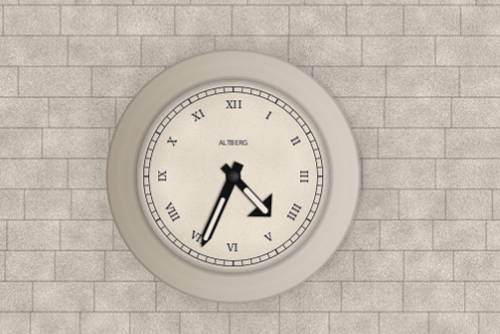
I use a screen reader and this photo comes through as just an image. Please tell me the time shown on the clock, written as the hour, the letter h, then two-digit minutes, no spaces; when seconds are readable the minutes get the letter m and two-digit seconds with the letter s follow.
4h34
